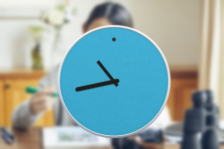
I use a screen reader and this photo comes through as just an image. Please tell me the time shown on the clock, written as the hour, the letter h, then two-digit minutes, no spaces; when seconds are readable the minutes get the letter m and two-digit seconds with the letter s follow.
10h43
